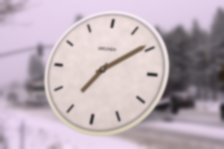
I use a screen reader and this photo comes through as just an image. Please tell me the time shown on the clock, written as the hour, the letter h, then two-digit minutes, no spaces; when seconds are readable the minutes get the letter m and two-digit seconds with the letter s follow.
7h09
